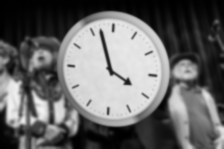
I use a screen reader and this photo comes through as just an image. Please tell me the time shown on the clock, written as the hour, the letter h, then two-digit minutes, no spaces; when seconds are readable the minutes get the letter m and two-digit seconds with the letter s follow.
3h57
